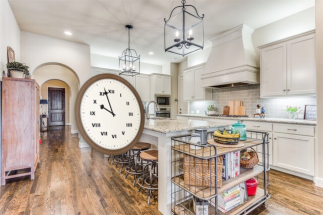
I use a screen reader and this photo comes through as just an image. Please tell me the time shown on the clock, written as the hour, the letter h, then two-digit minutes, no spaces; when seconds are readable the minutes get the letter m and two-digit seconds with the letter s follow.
9h57
